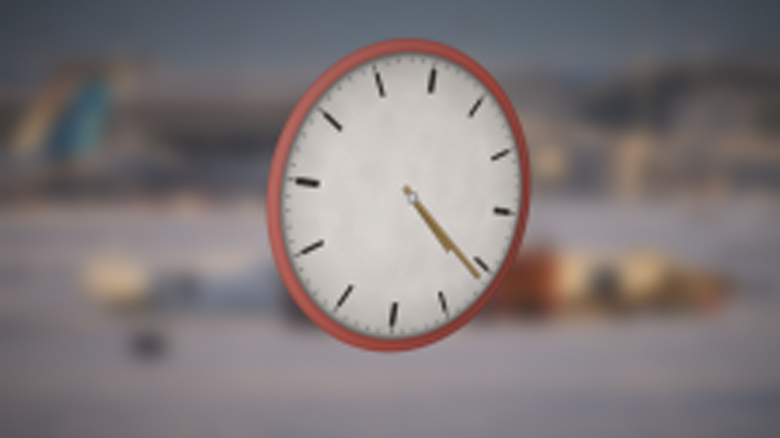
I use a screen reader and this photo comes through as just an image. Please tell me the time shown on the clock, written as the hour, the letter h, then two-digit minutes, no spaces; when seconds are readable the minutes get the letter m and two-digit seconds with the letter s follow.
4h21
